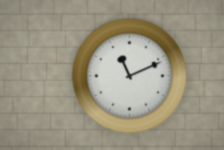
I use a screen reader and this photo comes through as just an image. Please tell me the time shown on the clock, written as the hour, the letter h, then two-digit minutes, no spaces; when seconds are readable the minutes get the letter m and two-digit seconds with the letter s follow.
11h11
